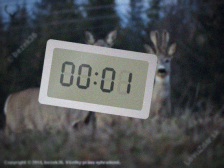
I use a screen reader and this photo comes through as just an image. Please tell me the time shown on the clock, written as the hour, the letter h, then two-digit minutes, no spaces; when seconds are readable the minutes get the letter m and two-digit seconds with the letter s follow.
0h01
